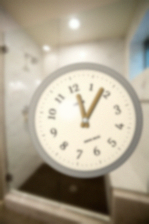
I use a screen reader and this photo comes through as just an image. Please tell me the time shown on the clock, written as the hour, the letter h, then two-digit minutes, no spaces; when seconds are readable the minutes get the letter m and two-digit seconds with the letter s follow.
12h08
